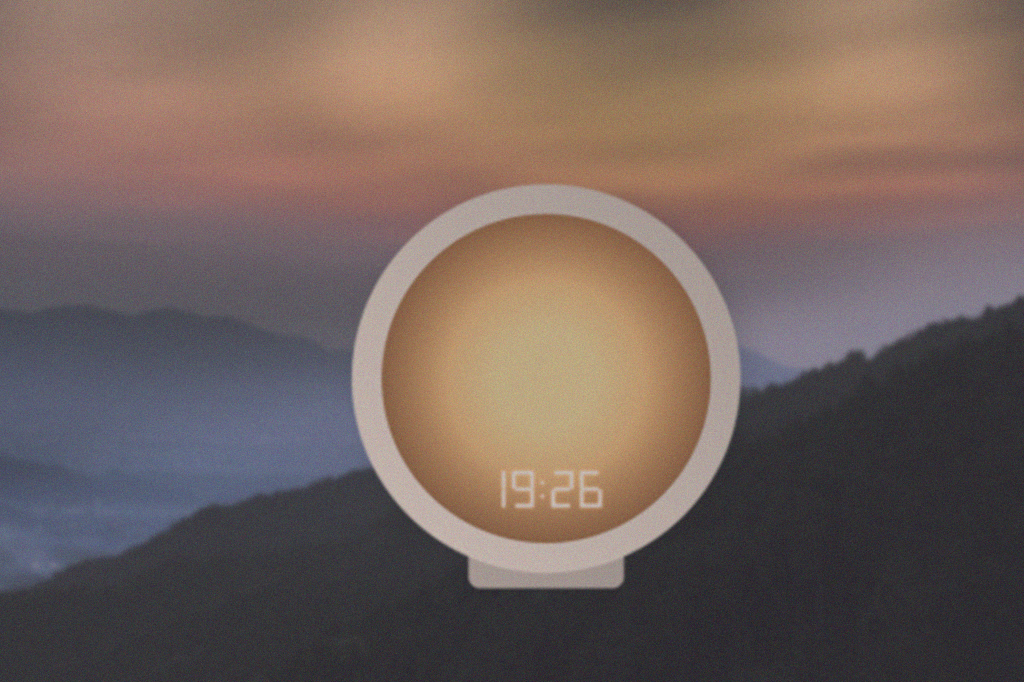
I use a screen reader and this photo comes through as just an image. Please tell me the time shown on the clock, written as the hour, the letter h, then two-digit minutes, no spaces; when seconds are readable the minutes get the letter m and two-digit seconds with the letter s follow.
19h26
